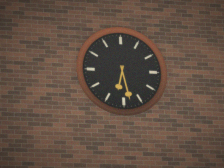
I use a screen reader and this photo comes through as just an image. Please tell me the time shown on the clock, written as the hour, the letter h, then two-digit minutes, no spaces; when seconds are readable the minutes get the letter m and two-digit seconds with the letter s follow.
6h28
